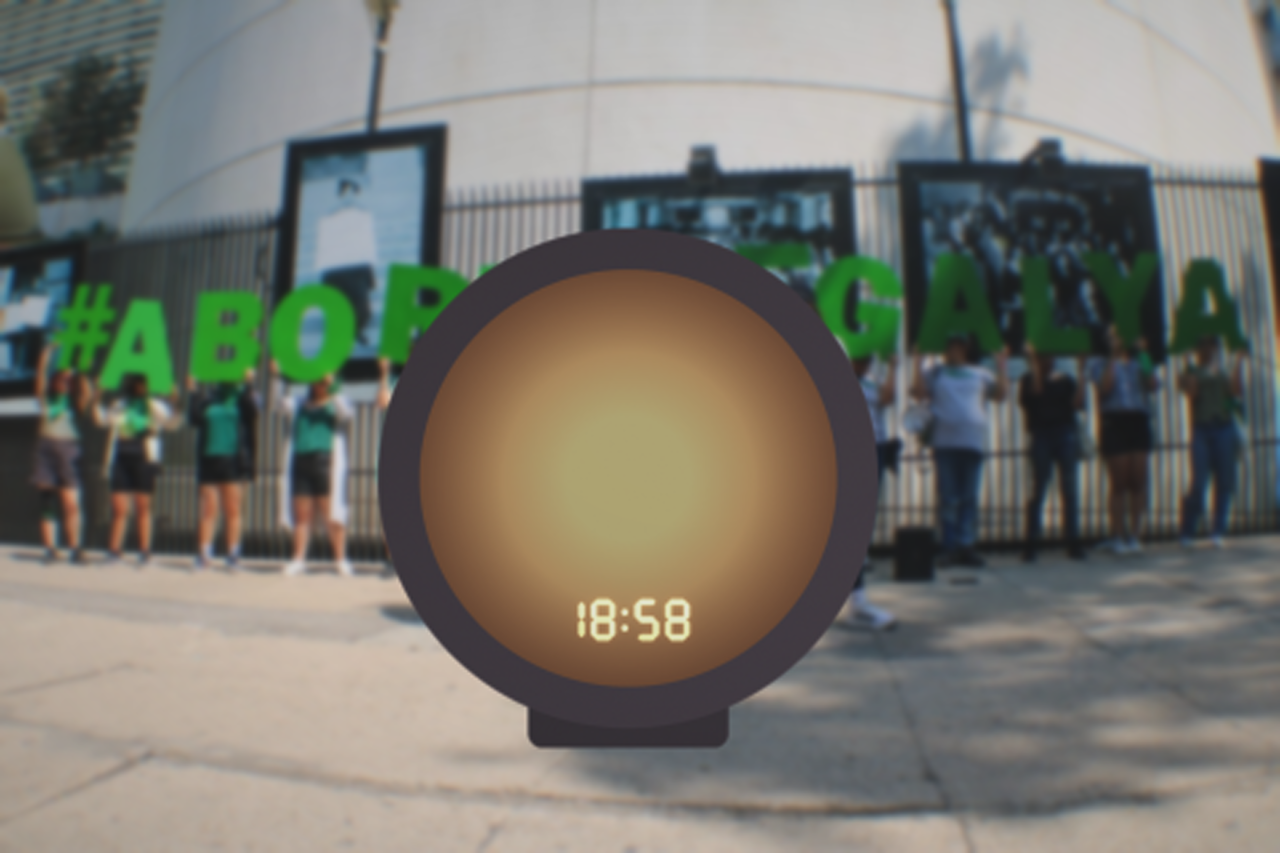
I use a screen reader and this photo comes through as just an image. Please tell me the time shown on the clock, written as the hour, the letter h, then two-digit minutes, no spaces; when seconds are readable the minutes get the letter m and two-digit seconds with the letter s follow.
18h58
